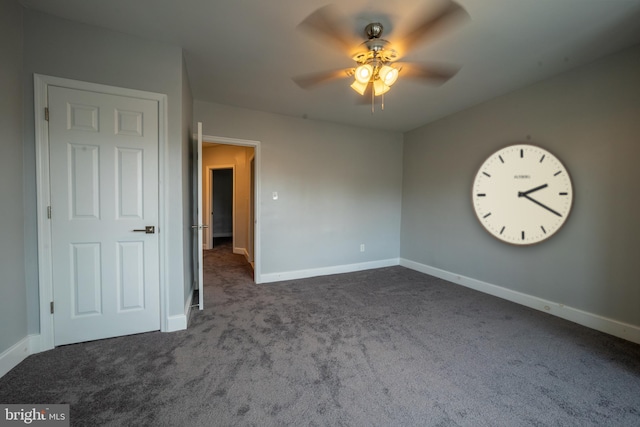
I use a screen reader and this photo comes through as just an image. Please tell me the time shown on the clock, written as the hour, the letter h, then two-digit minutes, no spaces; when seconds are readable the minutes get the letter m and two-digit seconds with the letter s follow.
2h20
